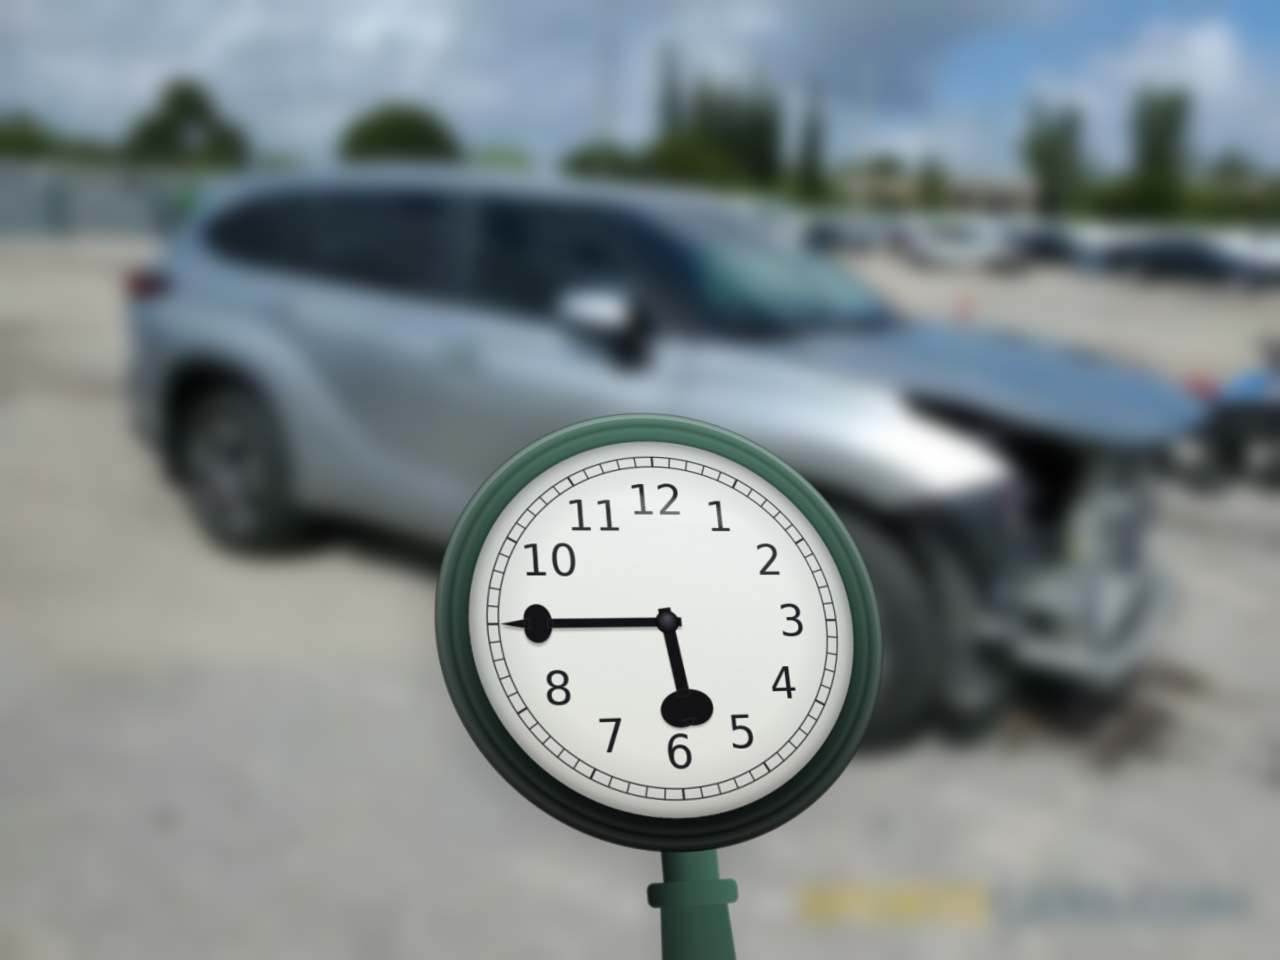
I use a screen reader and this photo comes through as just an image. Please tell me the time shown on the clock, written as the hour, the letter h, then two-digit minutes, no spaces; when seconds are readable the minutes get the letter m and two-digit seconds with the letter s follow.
5h45
